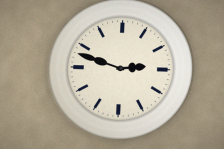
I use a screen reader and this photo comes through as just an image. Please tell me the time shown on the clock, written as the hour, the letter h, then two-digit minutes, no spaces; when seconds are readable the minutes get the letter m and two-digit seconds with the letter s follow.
2h48
